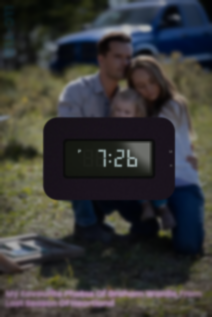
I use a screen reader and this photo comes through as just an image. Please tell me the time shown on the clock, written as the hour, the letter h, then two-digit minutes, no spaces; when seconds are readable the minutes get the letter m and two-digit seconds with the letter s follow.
7h26
